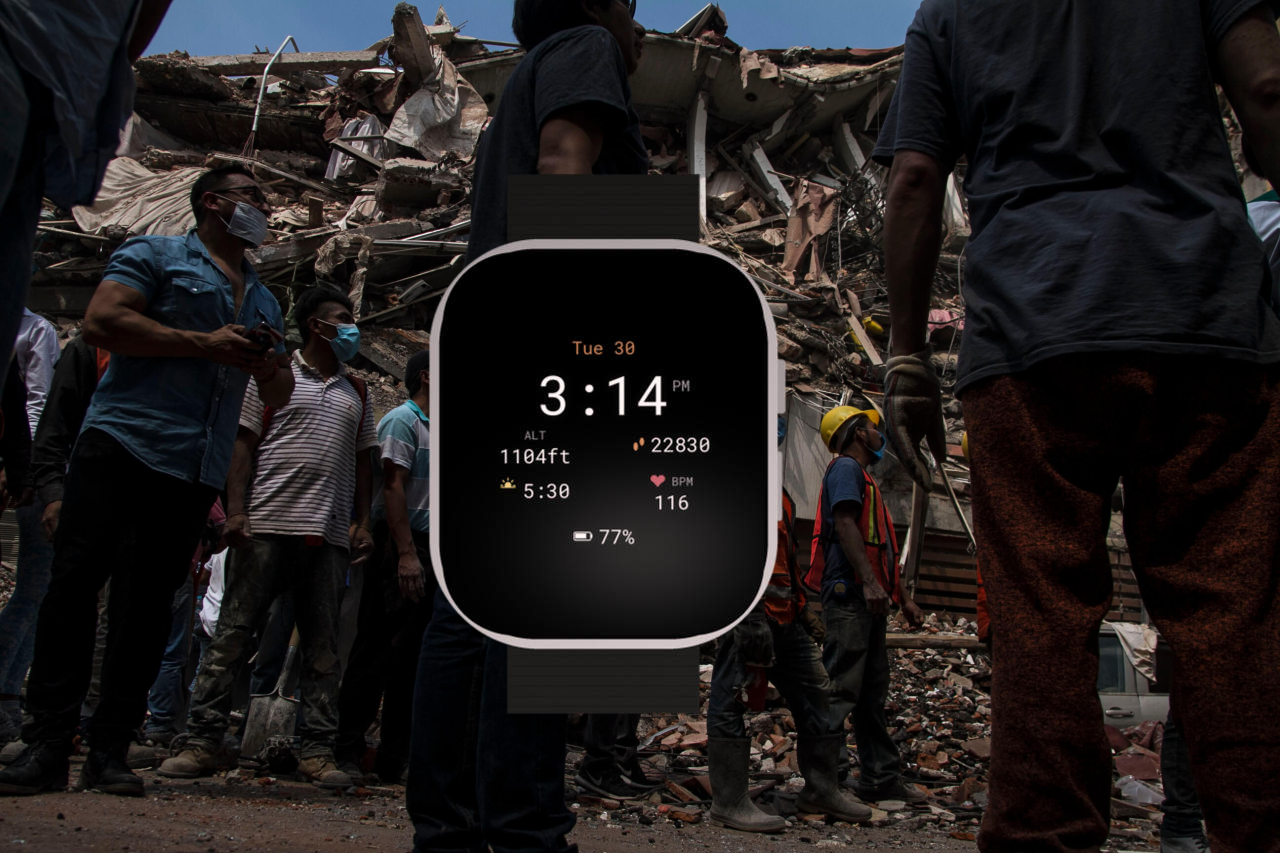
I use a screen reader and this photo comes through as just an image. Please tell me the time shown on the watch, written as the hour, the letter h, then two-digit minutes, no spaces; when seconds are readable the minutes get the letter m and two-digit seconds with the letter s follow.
3h14
